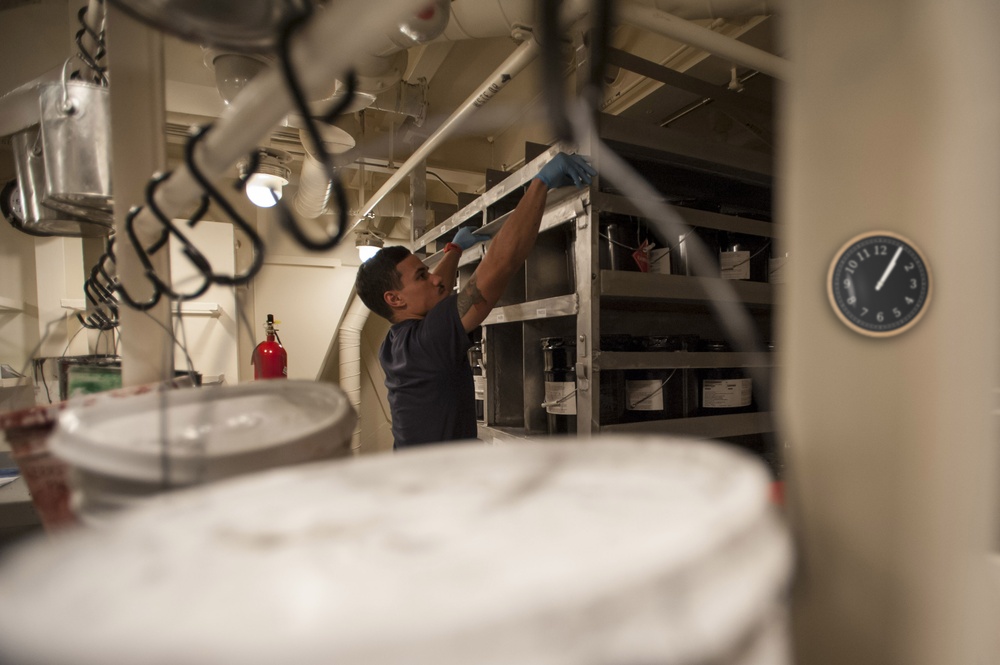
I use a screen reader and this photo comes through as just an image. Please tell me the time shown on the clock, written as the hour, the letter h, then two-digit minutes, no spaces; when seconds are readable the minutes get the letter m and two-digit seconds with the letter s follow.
1h05
